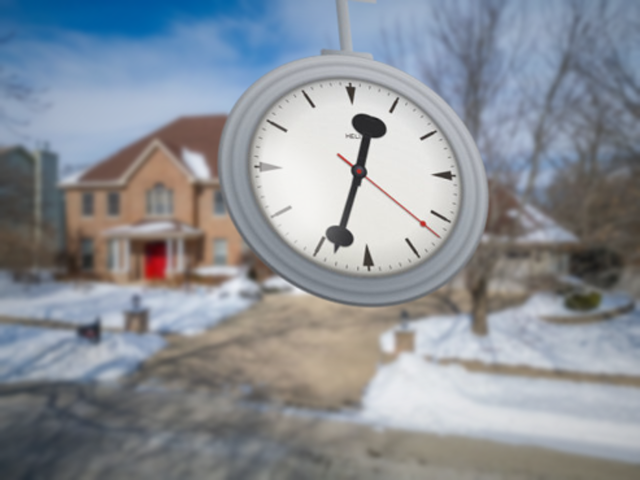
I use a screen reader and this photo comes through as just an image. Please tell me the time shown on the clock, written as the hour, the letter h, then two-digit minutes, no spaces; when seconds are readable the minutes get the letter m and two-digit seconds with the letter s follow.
12h33m22s
